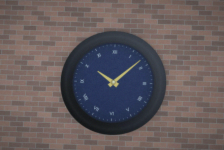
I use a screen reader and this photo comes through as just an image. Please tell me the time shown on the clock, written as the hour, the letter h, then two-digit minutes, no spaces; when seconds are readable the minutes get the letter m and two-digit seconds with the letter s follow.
10h08
